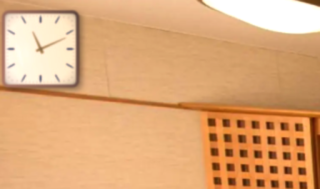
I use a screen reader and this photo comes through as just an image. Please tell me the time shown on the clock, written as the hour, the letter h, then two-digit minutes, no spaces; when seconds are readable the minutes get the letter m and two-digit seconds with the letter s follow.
11h11
